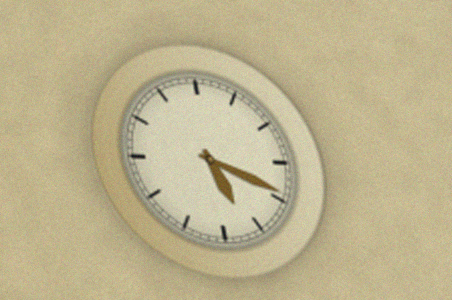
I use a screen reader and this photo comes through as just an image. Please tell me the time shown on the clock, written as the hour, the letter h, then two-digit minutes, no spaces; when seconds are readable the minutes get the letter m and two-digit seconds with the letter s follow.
5h19
